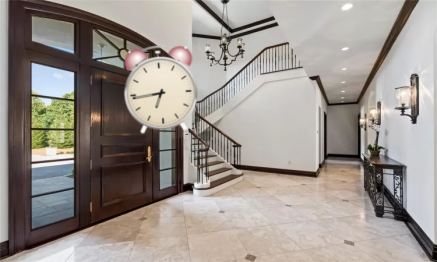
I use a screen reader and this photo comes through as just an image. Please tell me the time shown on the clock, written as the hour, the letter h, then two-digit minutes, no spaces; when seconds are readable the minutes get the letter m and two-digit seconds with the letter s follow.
6h44
